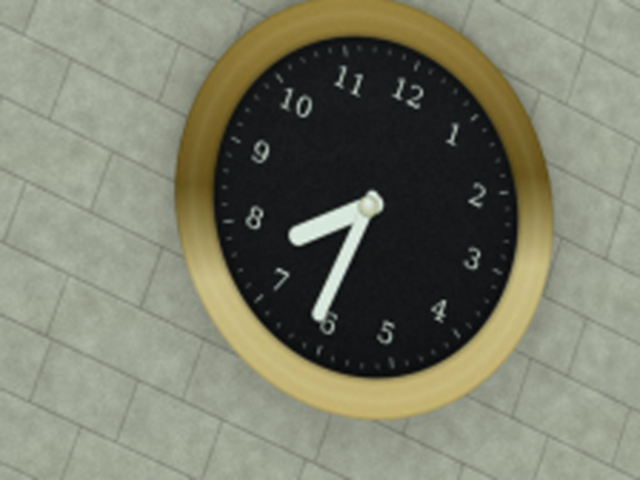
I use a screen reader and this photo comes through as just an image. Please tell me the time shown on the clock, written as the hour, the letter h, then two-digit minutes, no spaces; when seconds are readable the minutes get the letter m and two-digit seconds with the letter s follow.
7h31
